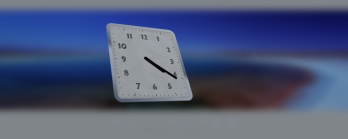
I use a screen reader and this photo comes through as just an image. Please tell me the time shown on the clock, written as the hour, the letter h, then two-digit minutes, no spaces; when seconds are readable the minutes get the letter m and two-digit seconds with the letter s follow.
4h21
